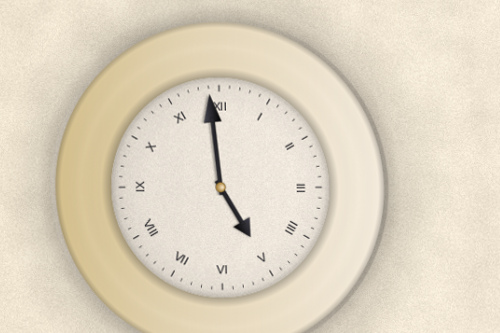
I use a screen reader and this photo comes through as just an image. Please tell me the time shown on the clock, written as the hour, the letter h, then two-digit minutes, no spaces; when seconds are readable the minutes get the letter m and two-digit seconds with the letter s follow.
4h59
